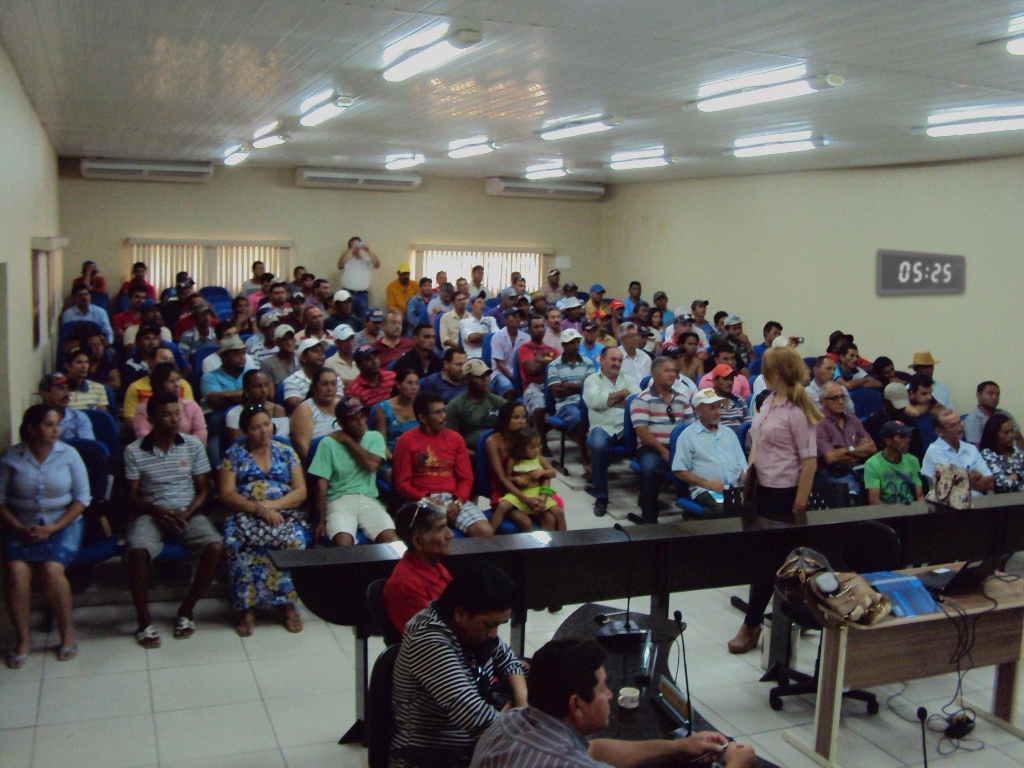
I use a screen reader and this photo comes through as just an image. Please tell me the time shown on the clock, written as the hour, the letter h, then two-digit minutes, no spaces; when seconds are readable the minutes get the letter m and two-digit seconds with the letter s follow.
5h25
